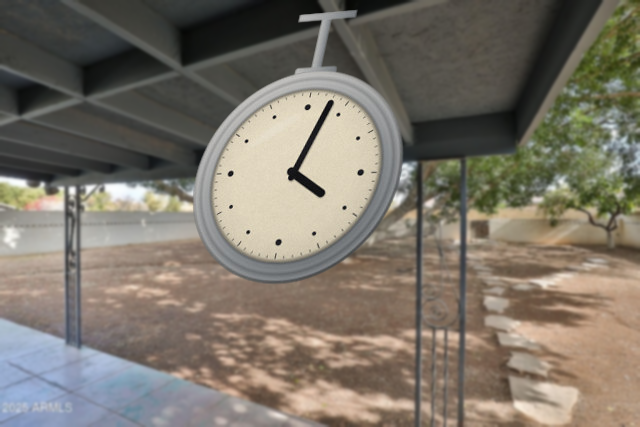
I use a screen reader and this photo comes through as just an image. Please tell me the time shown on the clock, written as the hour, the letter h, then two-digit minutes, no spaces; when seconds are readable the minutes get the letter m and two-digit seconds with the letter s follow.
4h03
